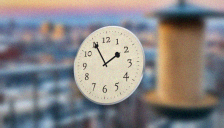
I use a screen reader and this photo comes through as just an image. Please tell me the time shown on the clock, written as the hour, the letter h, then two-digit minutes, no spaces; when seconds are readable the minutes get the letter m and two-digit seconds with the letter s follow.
1h55
